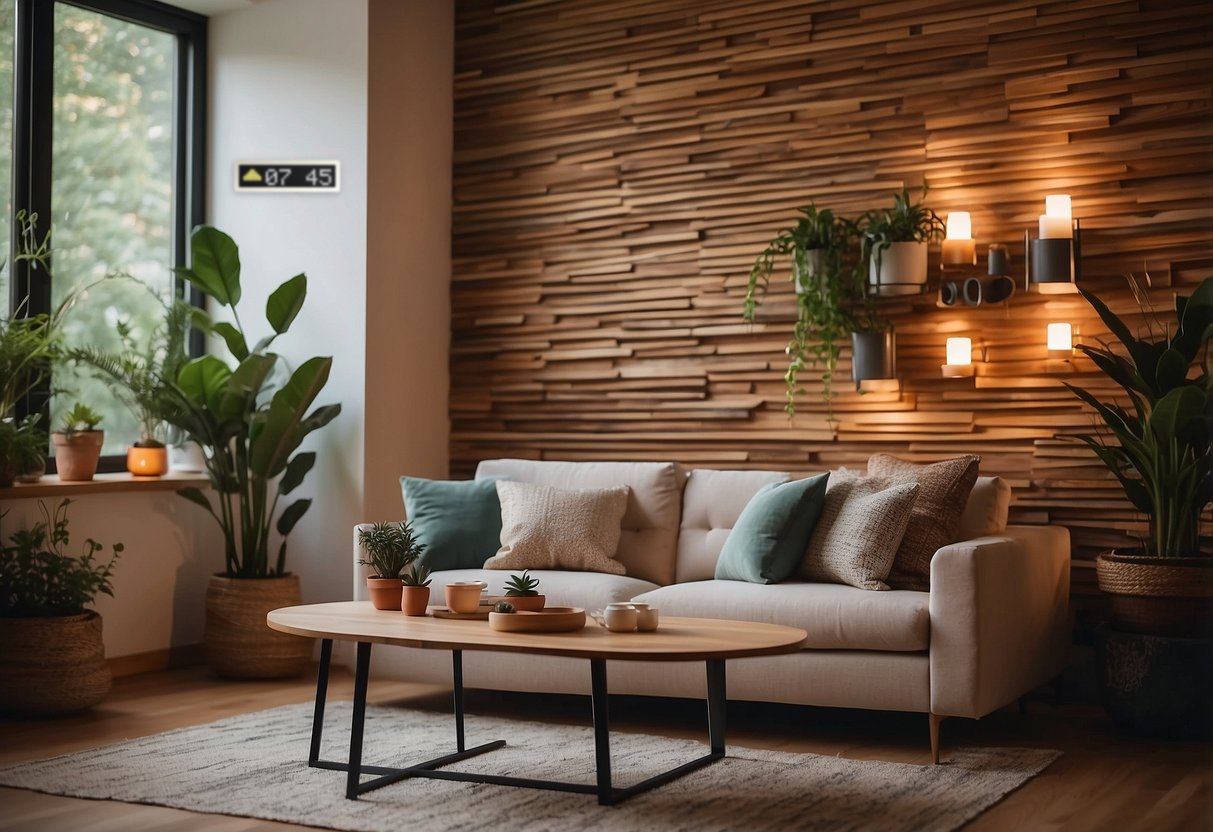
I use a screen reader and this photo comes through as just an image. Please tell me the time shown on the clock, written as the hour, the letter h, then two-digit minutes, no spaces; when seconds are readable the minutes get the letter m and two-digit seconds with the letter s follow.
7h45
